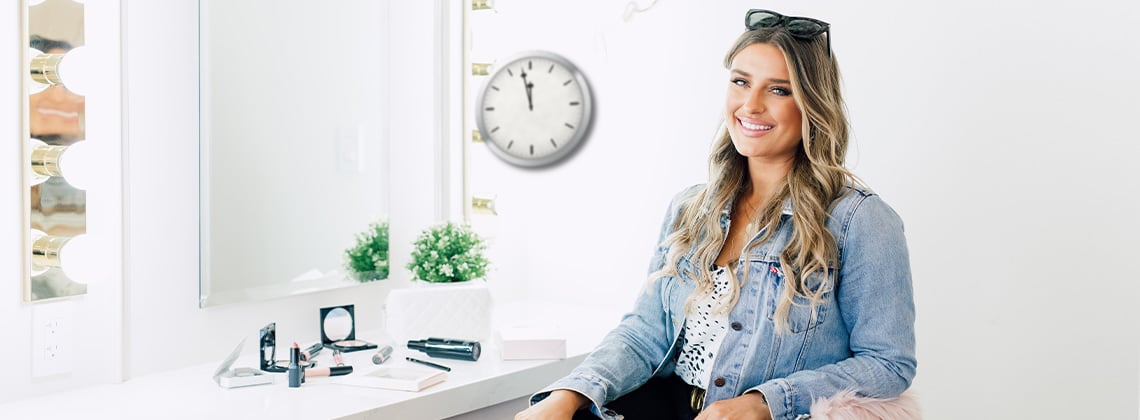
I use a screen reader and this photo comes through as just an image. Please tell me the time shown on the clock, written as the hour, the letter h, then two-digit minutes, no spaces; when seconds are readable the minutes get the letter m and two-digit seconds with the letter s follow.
11h58
